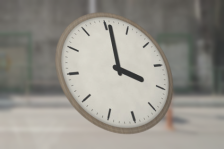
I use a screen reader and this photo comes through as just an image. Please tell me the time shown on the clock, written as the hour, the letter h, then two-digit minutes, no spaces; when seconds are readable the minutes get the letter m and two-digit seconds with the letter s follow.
4h01
